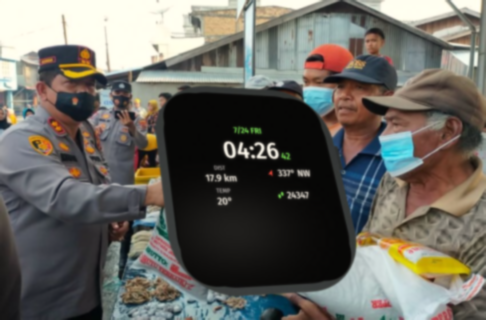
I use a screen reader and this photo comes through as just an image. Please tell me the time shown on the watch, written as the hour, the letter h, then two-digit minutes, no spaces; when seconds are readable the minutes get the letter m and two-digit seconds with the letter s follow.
4h26m42s
